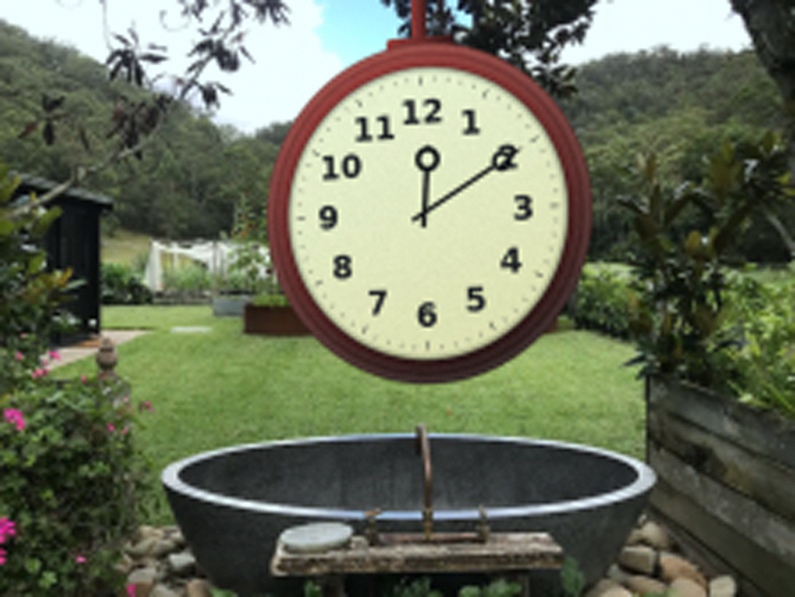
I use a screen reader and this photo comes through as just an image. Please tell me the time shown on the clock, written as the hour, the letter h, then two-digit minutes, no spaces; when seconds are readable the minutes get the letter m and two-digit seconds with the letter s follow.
12h10
